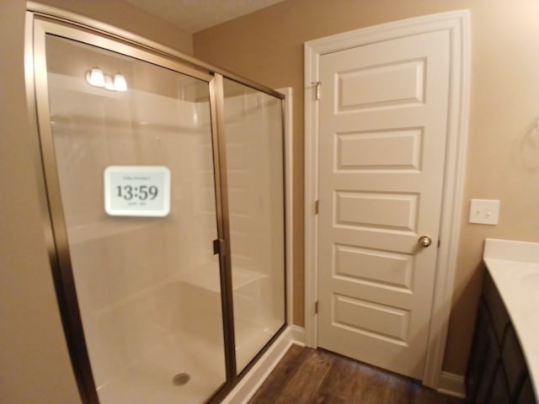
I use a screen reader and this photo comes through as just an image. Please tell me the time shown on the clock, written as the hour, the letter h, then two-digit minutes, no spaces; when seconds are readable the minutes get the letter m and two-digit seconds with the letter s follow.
13h59
